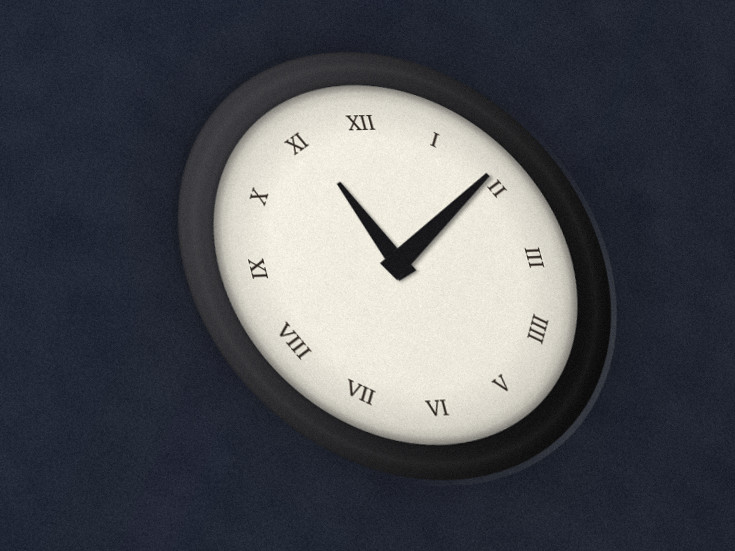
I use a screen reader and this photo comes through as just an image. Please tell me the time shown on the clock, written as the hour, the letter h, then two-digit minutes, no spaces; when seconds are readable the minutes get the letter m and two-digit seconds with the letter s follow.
11h09
